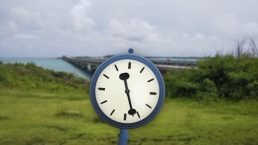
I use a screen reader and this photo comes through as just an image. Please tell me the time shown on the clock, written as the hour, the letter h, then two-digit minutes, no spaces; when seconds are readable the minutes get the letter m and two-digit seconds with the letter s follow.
11h27
